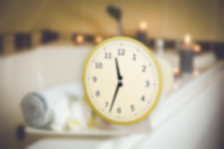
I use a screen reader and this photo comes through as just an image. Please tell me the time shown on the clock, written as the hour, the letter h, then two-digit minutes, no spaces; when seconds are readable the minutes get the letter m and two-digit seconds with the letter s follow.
11h33
